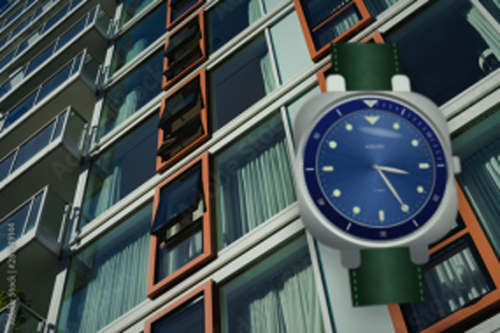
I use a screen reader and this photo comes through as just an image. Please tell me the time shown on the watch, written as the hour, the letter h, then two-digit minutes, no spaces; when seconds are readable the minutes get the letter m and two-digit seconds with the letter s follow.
3h25
